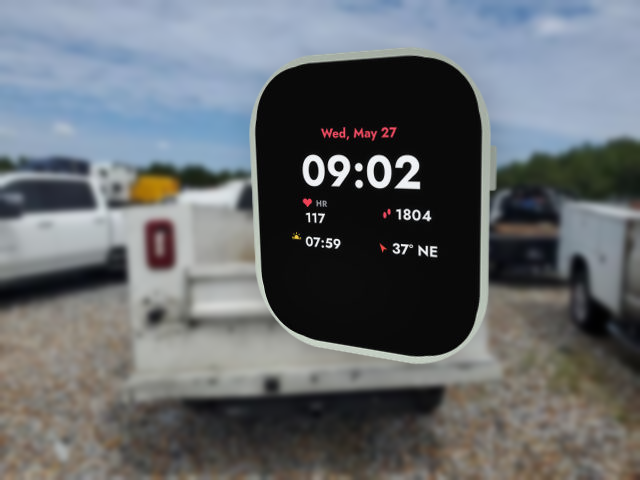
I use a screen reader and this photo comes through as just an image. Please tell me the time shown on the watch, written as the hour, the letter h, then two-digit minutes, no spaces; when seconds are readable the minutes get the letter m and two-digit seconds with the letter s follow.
9h02
